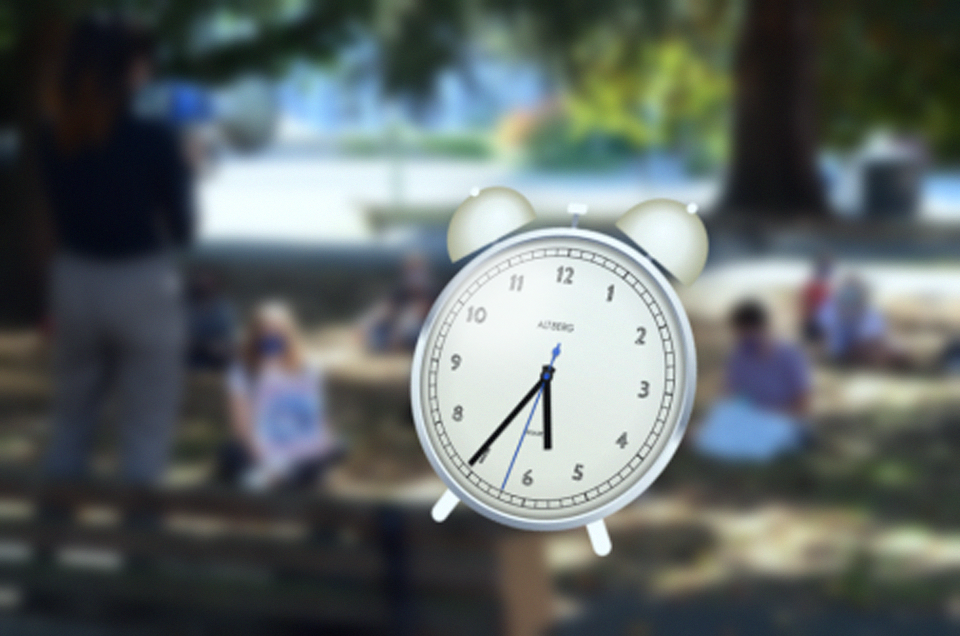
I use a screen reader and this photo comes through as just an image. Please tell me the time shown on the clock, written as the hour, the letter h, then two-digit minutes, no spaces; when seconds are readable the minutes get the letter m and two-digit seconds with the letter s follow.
5h35m32s
